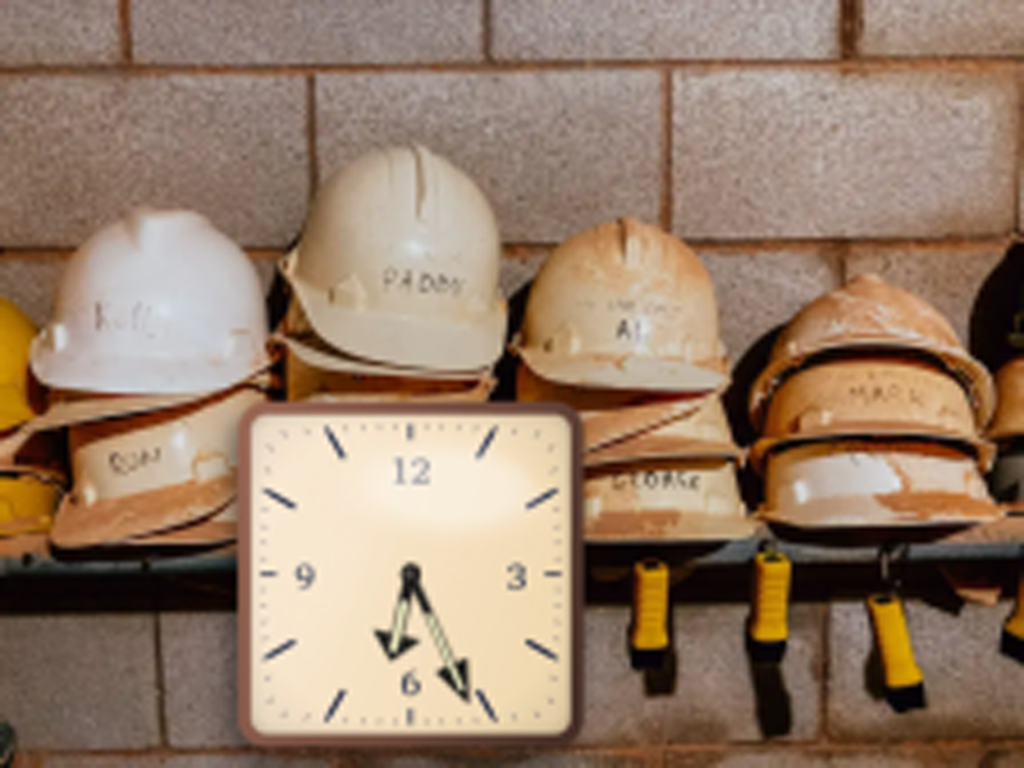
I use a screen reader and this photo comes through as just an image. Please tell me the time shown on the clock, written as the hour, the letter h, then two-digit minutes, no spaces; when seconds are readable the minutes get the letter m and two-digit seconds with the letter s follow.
6h26
